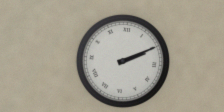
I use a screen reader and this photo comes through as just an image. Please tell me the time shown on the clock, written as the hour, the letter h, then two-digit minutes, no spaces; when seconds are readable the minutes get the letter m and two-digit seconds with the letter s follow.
2h10
